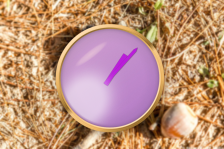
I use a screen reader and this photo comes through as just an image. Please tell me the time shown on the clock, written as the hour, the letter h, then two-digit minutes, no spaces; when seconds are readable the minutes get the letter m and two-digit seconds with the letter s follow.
1h07
